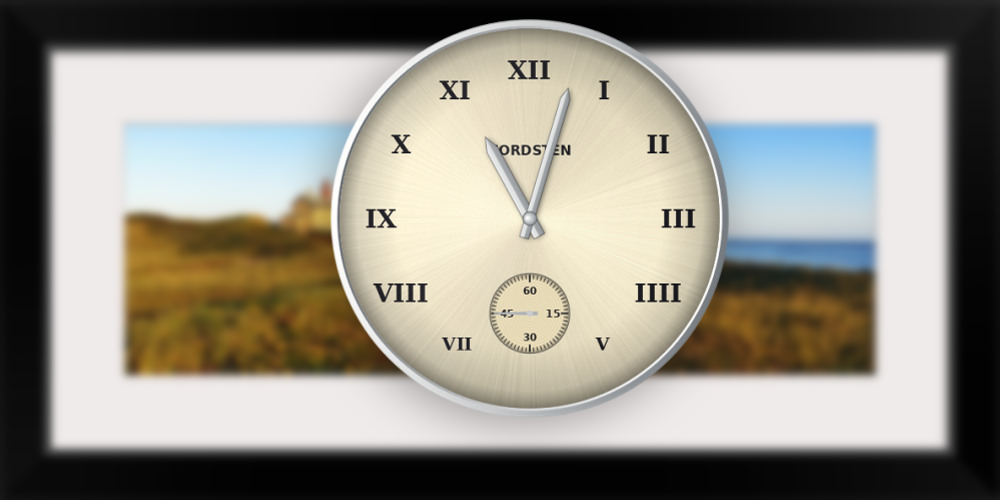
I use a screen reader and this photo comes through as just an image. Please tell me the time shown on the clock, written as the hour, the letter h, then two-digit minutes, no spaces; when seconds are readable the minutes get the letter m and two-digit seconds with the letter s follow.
11h02m45s
